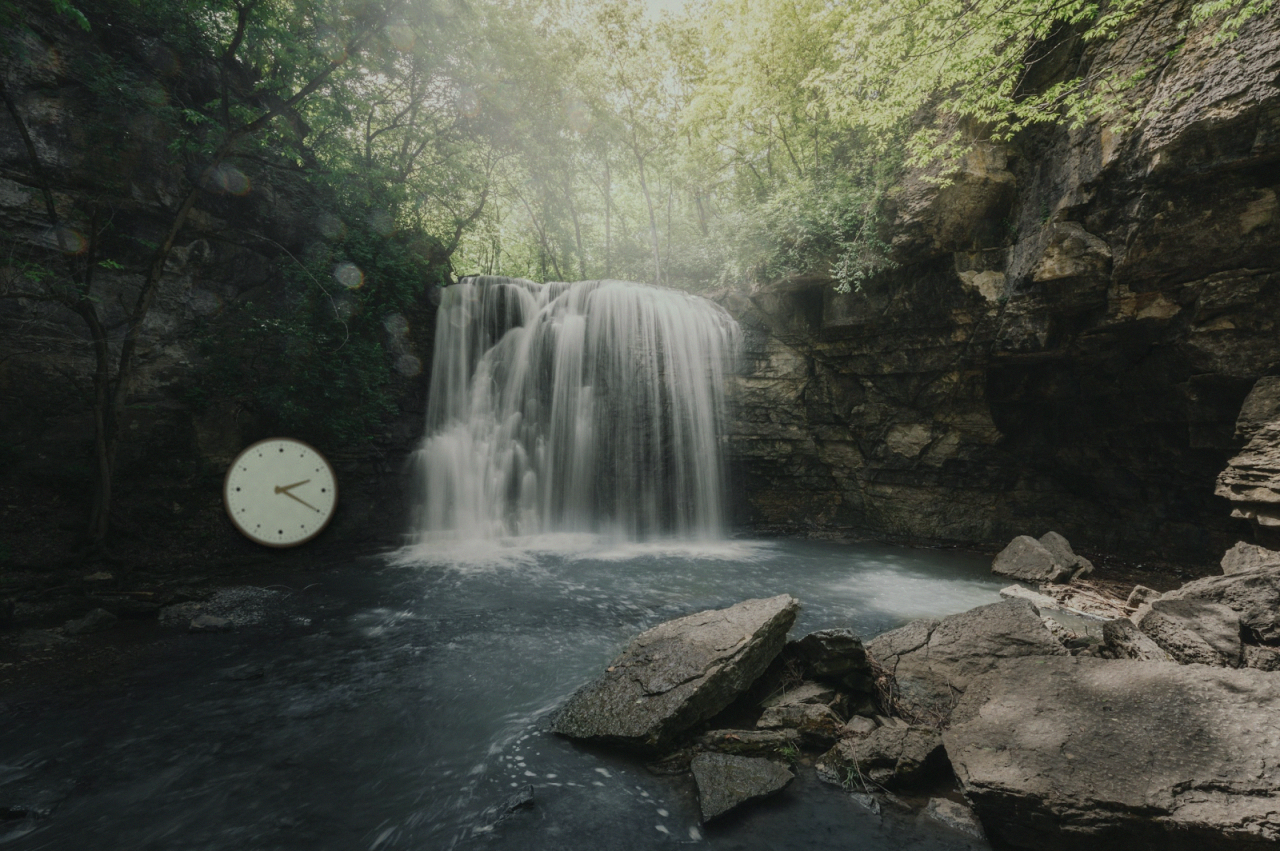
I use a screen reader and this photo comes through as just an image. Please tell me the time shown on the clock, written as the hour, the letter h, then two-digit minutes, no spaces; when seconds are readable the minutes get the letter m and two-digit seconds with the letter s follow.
2h20
